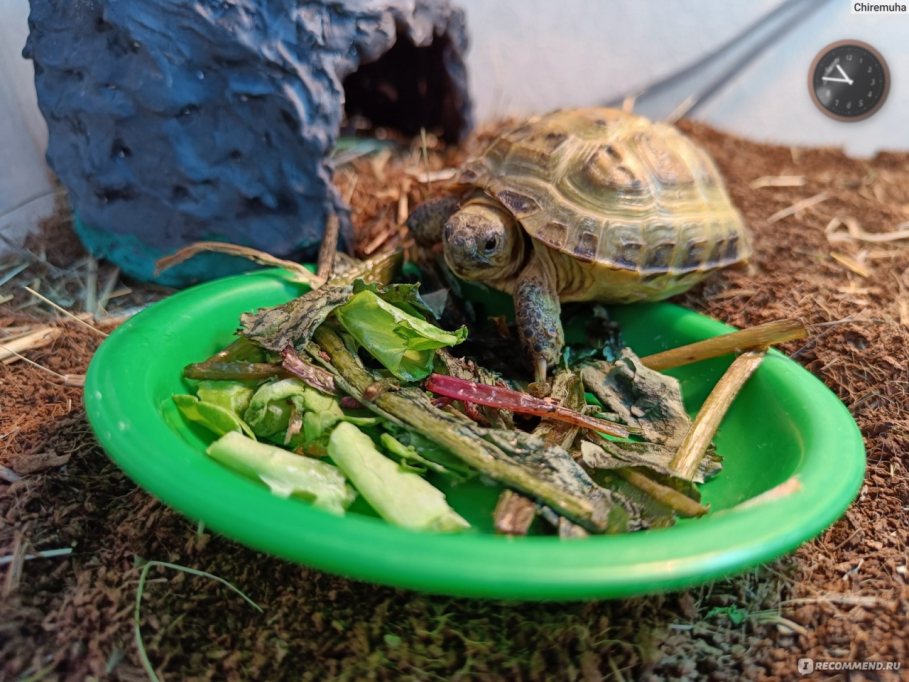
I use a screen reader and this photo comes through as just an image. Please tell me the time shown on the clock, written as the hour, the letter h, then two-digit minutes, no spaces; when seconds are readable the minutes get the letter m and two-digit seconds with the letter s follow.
10h46
